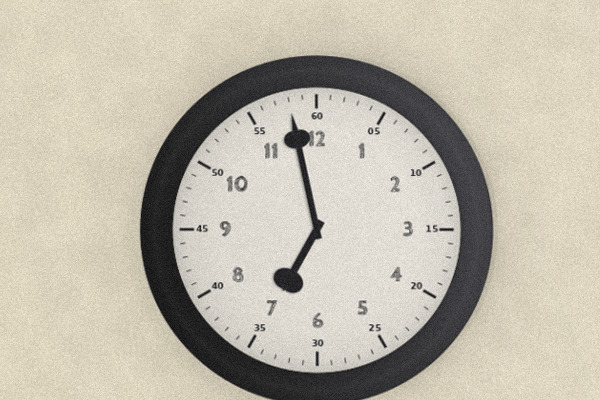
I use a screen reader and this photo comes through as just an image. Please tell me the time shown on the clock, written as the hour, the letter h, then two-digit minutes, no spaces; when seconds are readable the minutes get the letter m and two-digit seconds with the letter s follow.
6h58
